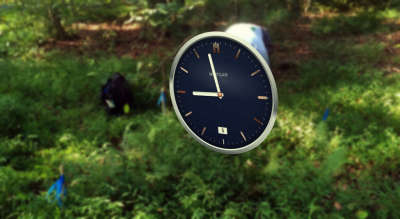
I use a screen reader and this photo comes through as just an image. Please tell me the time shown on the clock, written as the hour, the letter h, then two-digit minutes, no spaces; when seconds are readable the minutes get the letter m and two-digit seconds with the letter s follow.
8h58
